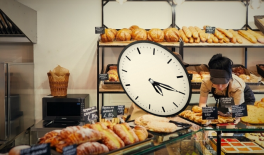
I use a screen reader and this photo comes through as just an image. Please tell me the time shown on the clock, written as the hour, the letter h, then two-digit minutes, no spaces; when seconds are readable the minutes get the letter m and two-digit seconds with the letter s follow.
5h20
